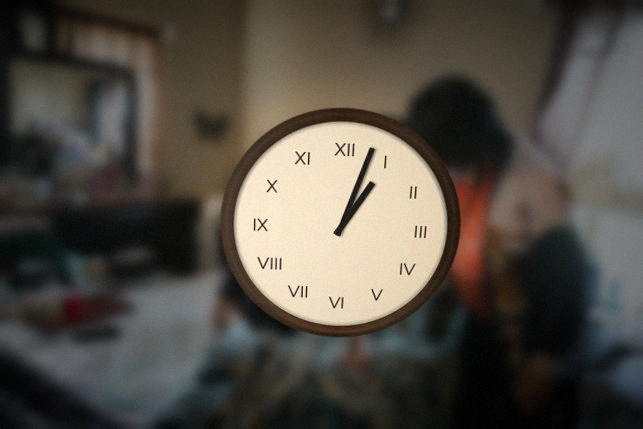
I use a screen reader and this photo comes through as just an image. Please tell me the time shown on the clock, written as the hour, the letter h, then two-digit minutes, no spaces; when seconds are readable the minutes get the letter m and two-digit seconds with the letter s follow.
1h03
